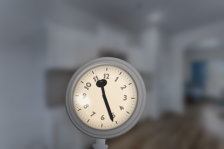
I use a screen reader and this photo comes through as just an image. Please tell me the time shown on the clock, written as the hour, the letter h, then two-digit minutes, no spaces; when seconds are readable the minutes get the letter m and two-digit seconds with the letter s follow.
11h26
